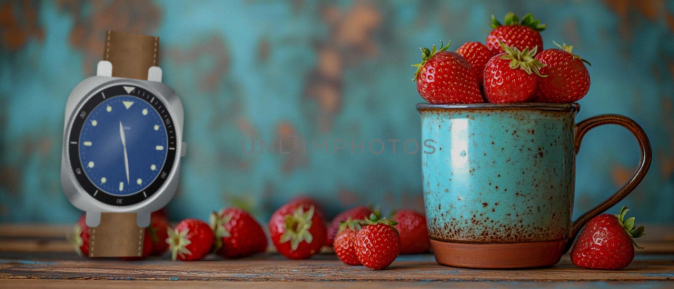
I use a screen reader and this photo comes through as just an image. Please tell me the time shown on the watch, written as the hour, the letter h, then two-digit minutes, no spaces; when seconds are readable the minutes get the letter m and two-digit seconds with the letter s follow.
11h28
